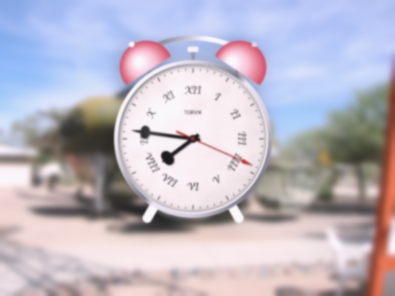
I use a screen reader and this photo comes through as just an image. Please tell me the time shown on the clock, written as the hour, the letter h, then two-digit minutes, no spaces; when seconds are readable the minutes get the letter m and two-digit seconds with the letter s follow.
7h46m19s
